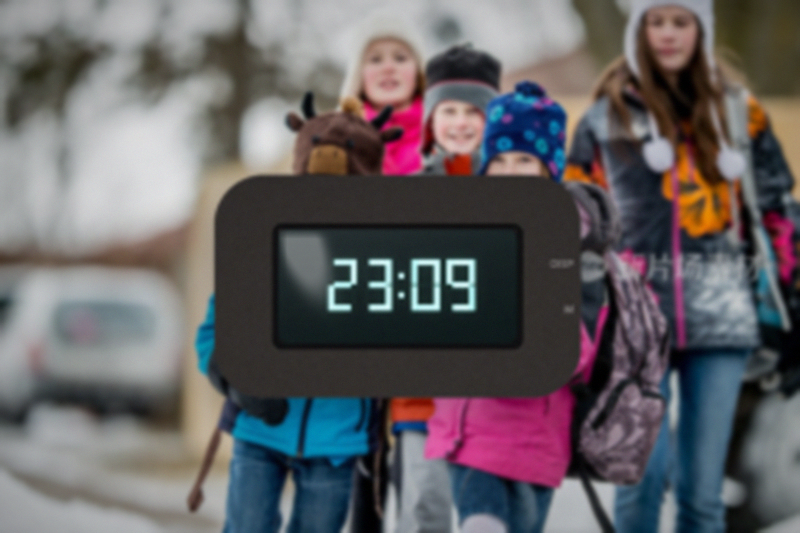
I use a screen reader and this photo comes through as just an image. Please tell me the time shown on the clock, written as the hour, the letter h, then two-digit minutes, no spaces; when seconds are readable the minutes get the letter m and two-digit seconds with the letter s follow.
23h09
